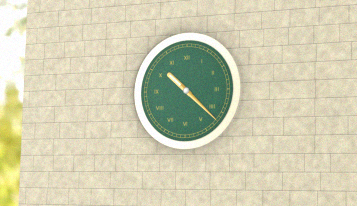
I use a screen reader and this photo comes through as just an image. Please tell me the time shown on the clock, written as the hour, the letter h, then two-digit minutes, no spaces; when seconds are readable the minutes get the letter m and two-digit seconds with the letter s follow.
10h22
